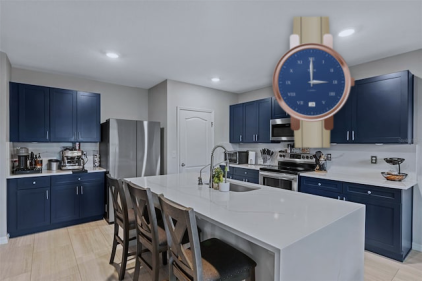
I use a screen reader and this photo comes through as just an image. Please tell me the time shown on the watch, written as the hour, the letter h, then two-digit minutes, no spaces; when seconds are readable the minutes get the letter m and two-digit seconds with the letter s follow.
3h00
